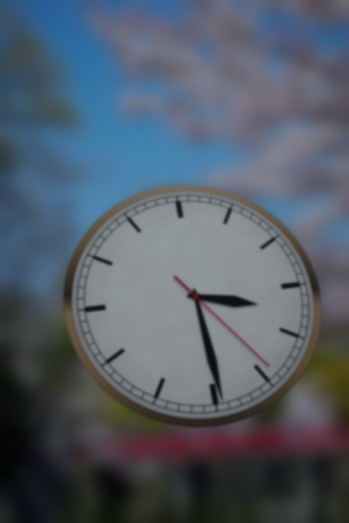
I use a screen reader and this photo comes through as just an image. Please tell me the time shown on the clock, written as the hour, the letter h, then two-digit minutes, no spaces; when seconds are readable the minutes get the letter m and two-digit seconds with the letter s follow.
3h29m24s
